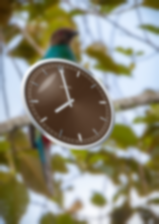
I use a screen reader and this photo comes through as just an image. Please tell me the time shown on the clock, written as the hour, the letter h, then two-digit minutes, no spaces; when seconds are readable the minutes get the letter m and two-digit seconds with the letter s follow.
8h00
